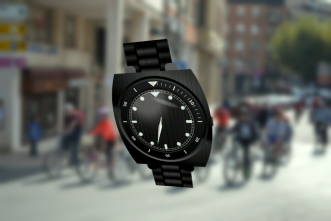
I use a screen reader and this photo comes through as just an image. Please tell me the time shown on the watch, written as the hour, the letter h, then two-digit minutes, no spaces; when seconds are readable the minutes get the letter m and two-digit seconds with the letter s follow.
6h33
